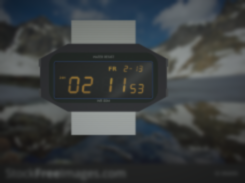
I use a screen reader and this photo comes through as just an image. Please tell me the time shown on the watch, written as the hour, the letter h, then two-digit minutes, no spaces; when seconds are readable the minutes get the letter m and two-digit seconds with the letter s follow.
2h11m53s
